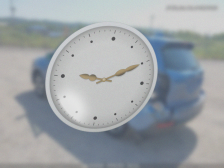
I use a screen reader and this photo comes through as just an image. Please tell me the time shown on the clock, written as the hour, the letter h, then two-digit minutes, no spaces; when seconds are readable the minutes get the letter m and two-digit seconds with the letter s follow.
9h10
